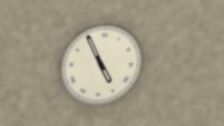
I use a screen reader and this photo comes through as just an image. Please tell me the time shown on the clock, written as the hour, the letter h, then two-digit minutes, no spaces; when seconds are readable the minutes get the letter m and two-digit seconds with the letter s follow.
4h55
